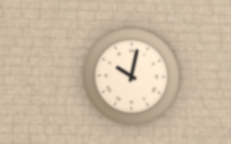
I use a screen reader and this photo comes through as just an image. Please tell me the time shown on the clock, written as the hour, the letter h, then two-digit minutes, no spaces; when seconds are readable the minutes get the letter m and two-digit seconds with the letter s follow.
10h02
